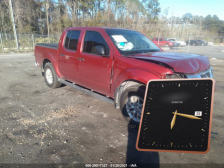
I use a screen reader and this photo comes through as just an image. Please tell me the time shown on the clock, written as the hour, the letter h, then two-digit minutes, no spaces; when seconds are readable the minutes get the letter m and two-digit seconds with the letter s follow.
6h17
